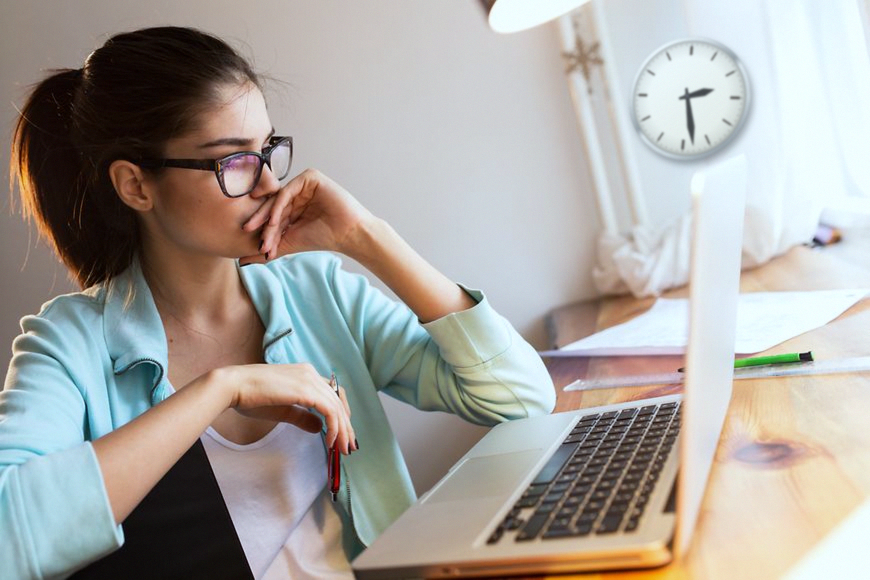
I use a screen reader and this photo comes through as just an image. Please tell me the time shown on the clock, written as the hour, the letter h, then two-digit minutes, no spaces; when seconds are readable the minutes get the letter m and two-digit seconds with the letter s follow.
2h28
